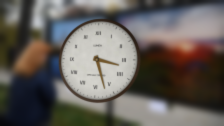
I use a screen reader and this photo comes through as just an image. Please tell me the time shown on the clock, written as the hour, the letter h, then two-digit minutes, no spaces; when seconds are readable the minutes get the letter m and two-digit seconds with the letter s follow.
3h27
